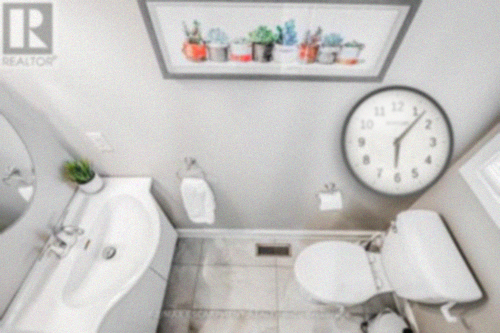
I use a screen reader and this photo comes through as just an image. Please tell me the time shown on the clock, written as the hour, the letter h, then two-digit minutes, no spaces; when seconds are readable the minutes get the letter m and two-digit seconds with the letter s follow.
6h07
